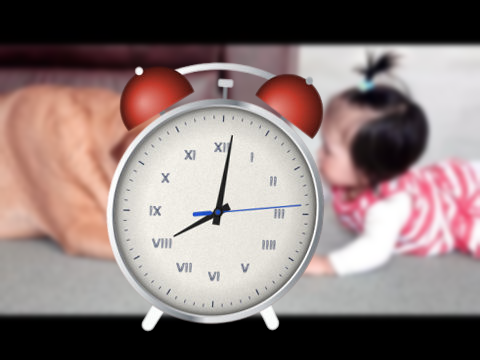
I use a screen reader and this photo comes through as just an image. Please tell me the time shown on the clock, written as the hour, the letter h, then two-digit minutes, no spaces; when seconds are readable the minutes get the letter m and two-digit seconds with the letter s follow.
8h01m14s
